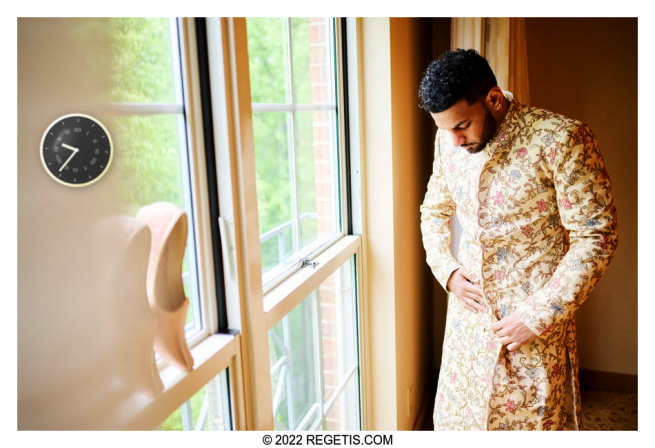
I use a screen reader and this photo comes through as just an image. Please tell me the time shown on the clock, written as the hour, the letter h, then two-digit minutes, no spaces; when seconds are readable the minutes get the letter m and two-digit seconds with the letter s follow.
9h36
